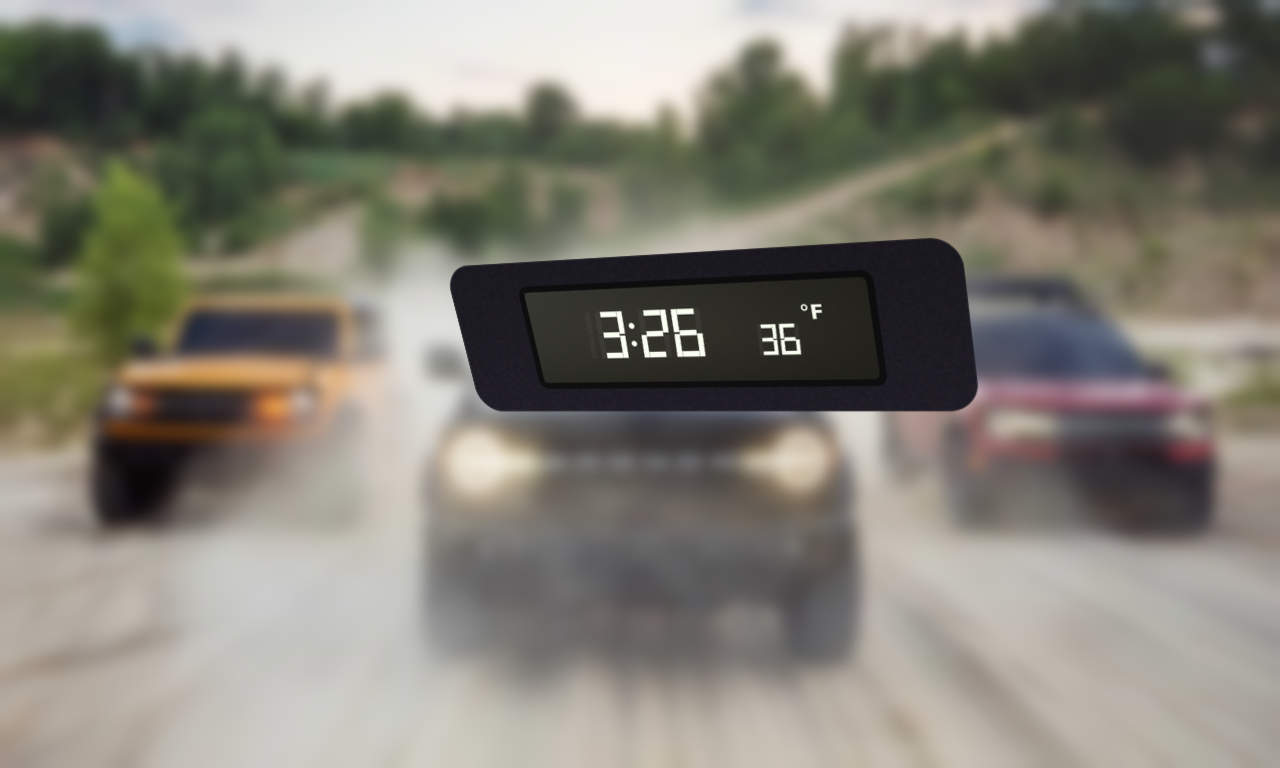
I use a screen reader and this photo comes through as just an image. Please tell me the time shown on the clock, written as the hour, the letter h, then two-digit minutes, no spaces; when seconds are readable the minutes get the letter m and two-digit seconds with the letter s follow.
3h26
